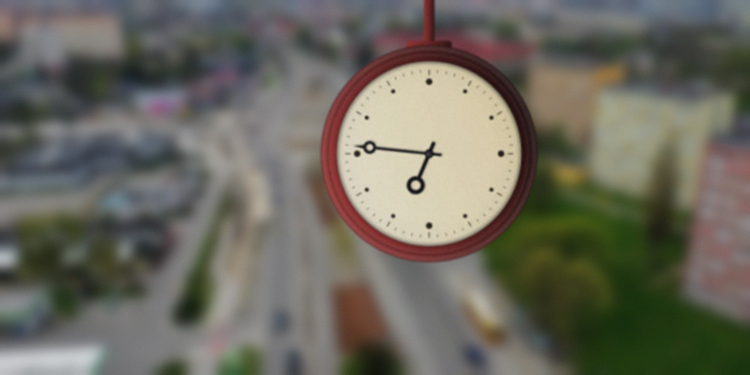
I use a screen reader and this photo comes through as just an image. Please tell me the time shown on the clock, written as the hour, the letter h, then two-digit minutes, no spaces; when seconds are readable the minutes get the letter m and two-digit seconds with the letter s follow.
6h46
